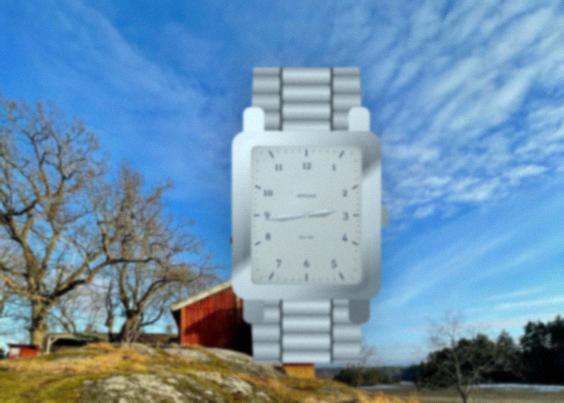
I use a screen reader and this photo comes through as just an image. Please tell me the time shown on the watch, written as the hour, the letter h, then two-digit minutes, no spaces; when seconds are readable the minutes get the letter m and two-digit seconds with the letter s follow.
2h44
